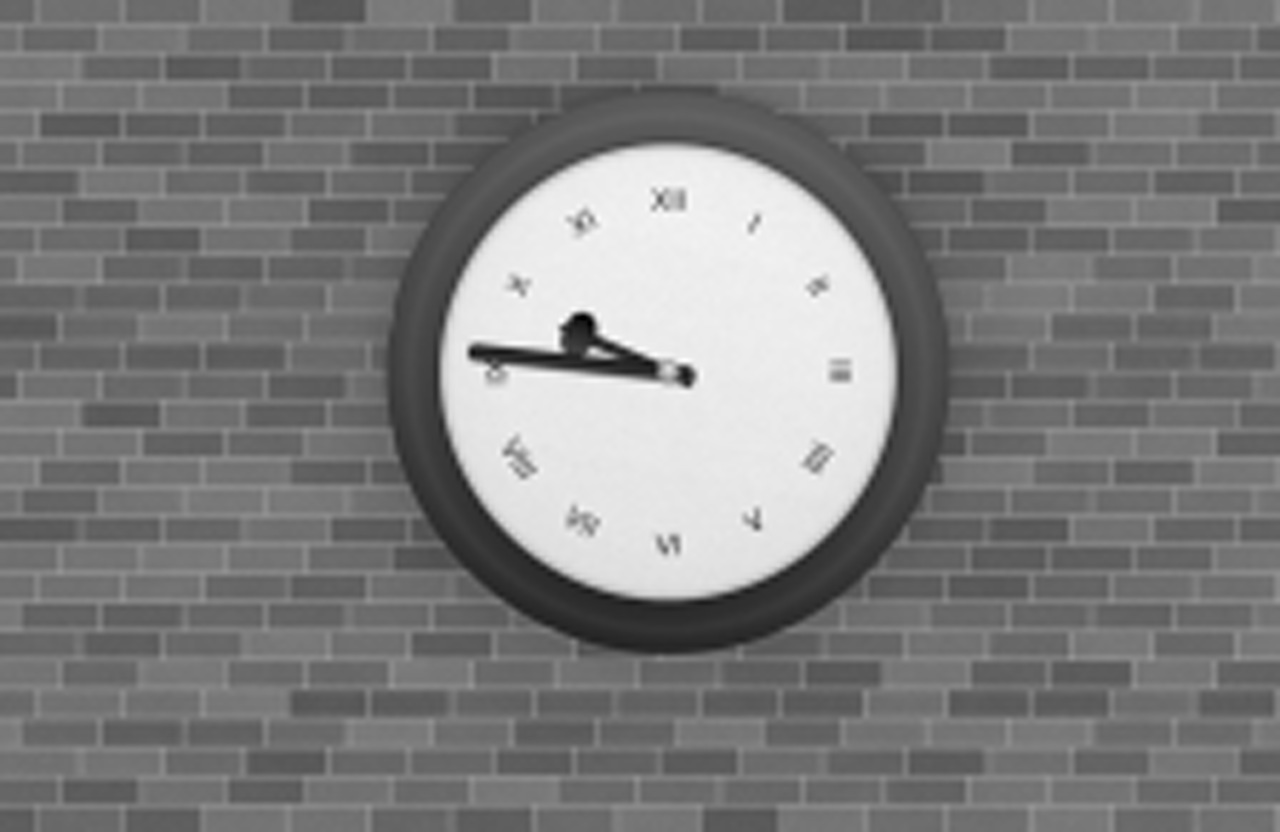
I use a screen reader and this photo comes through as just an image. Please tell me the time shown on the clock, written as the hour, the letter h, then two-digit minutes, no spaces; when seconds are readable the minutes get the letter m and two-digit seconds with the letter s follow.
9h46
